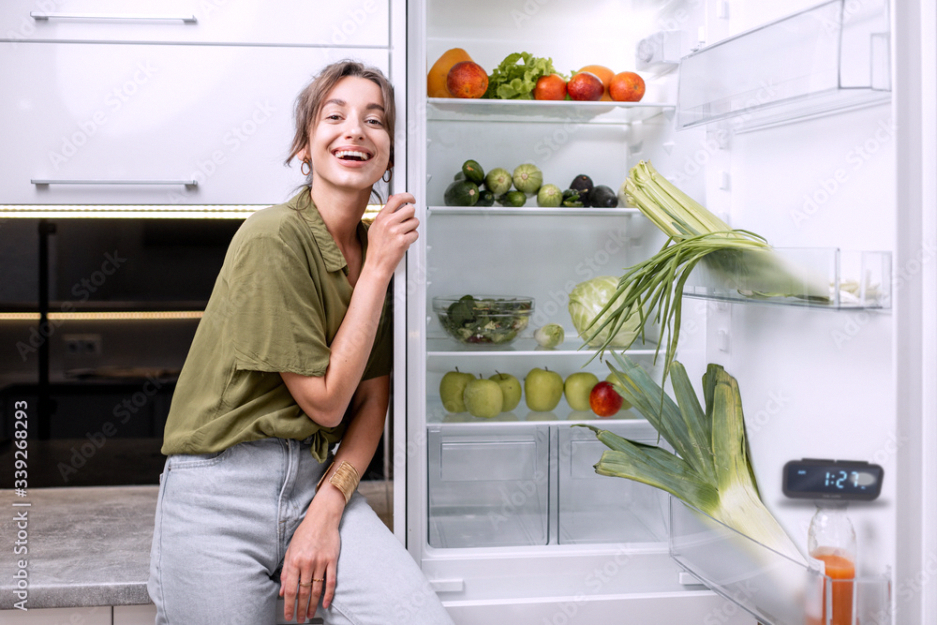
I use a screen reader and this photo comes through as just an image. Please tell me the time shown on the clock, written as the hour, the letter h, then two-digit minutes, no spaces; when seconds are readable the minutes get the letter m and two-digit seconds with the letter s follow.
1h27
